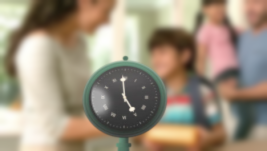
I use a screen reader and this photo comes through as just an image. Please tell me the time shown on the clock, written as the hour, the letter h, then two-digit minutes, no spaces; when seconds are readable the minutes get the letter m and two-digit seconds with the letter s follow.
4h59
